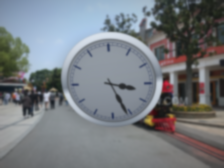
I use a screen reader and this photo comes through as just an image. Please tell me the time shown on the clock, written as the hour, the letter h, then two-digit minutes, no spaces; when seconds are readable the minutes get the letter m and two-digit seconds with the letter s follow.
3h26
